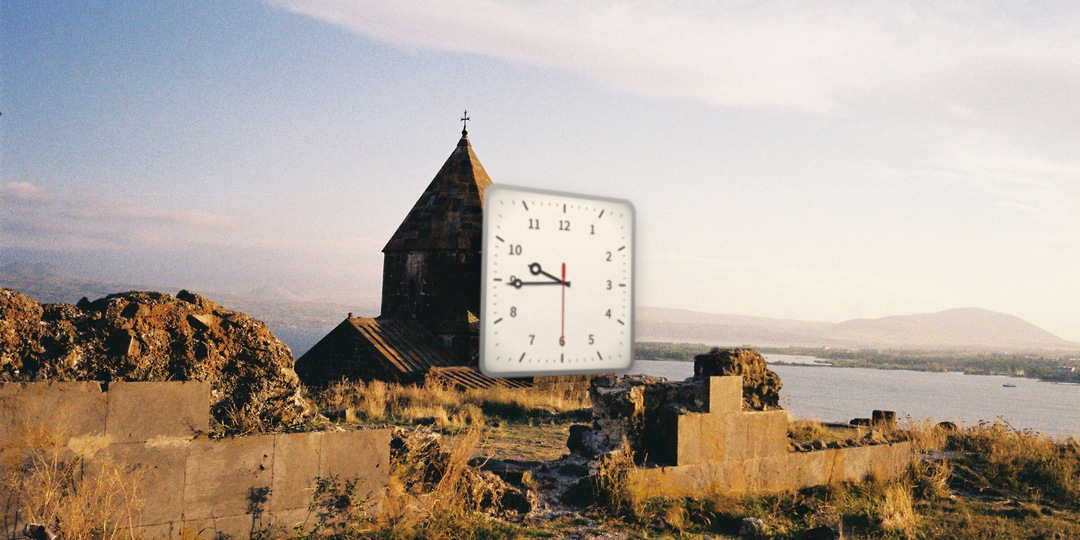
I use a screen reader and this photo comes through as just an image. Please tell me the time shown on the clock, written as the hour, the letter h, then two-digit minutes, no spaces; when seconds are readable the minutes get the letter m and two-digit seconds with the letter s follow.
9h44m30s
